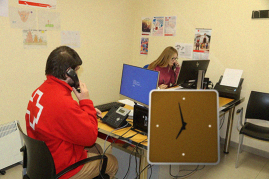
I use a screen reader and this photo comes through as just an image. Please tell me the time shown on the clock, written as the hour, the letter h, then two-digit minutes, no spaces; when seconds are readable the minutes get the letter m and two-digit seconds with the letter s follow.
6h58
